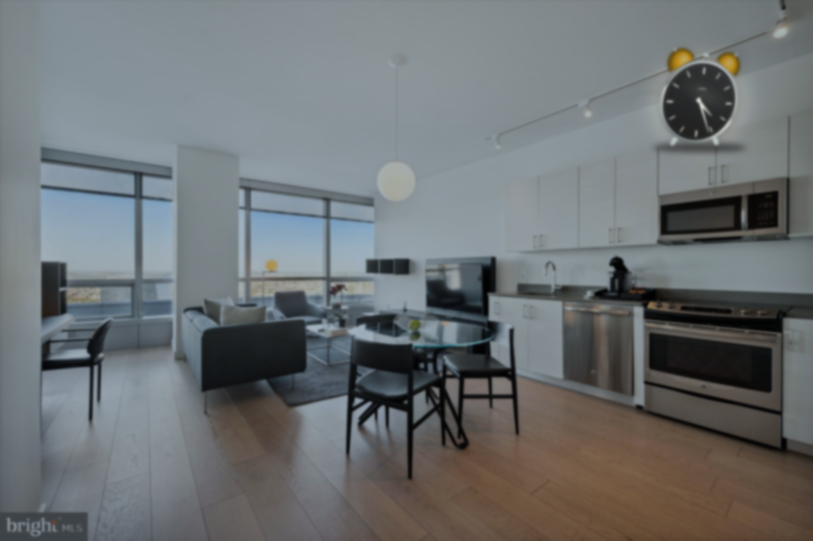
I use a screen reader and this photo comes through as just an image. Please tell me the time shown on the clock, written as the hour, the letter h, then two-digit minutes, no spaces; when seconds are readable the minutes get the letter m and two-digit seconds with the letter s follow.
4h26
